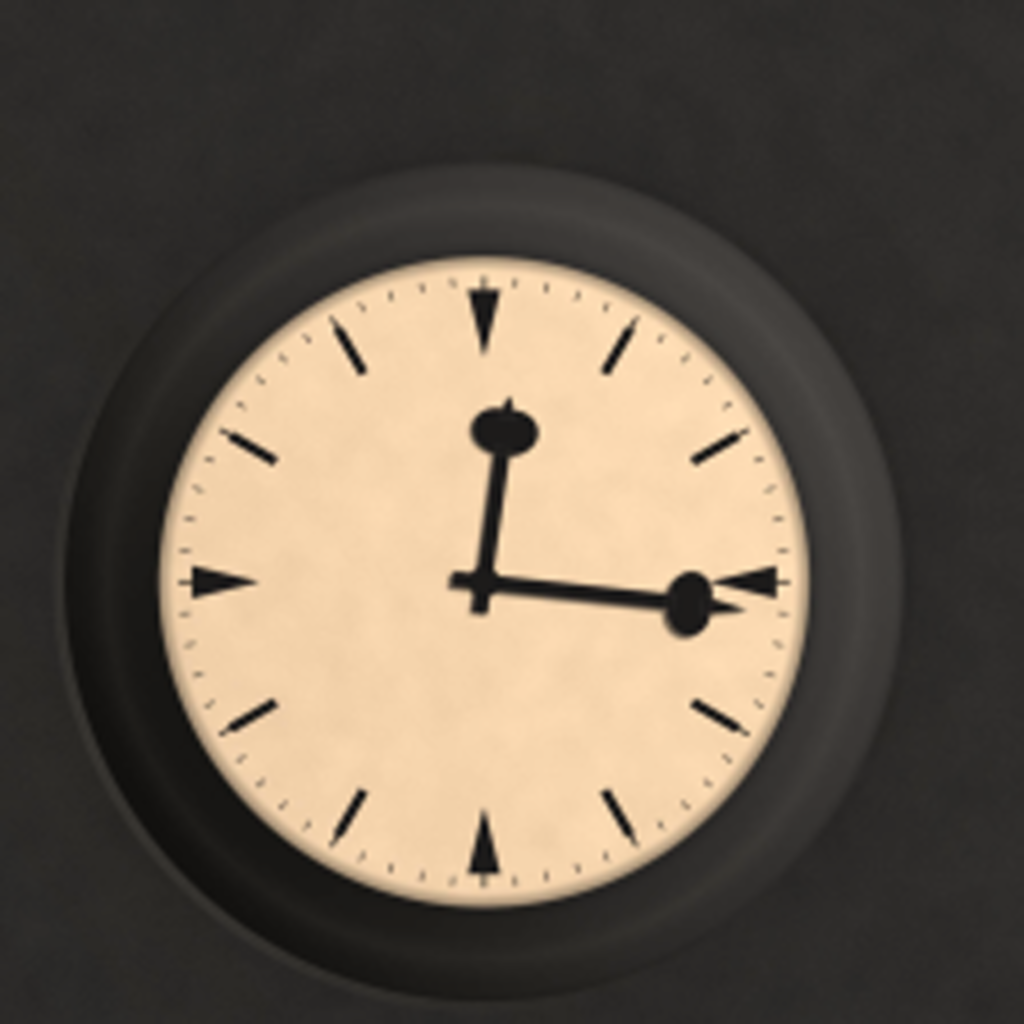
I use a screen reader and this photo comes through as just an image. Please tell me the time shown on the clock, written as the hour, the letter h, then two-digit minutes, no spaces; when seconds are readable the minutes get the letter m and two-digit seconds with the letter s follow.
12h16
